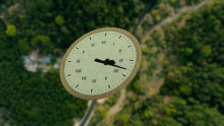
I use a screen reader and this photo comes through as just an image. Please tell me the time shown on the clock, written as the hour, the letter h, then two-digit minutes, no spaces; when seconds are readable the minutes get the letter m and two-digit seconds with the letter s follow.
3h18
